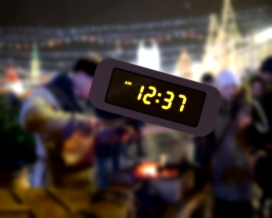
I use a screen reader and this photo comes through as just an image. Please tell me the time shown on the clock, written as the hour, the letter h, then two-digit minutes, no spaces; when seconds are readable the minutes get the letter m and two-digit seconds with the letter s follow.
12h37
